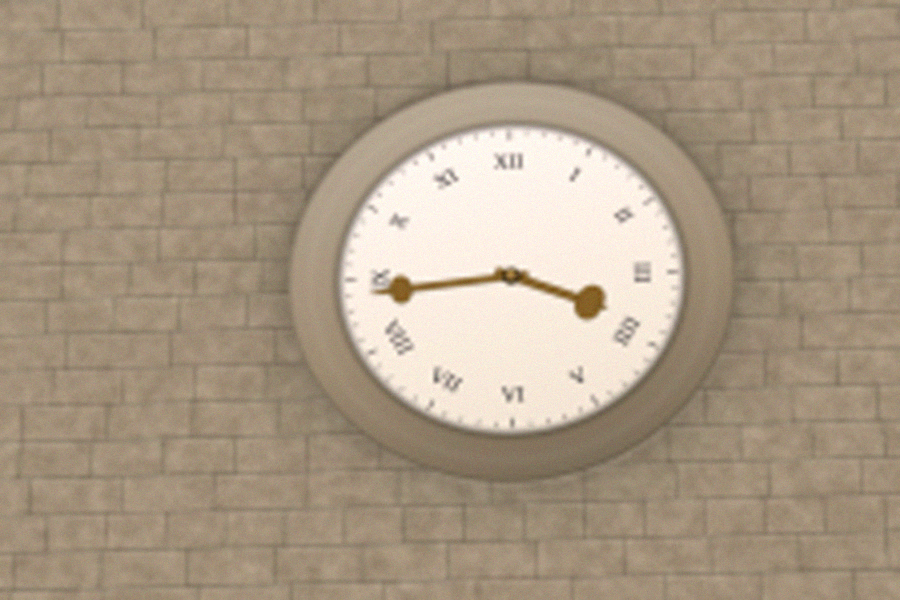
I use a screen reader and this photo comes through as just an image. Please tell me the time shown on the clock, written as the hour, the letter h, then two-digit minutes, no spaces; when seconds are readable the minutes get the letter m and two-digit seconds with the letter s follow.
3h44
